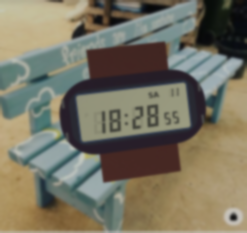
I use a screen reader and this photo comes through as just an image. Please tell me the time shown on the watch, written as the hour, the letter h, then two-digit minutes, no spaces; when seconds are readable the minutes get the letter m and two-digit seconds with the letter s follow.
18h28m55s
